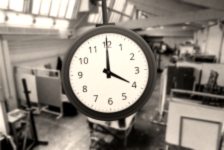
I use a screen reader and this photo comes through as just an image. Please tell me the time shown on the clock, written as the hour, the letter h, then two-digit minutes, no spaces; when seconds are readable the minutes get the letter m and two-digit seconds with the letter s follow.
4h00
